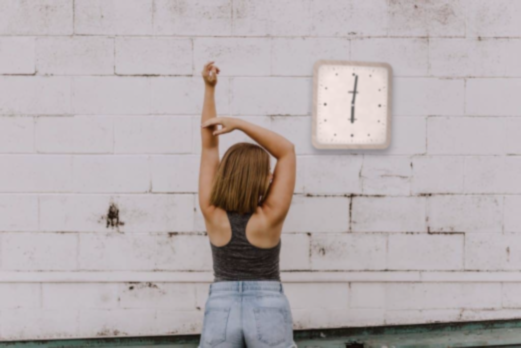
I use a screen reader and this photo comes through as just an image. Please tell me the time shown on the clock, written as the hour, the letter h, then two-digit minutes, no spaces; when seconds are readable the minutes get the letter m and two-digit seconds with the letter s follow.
6h01
